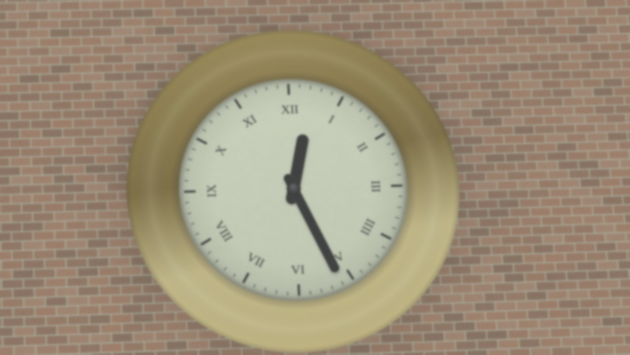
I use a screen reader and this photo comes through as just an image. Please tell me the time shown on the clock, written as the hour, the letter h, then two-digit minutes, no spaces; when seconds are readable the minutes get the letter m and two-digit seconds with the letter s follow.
12h26
